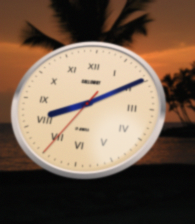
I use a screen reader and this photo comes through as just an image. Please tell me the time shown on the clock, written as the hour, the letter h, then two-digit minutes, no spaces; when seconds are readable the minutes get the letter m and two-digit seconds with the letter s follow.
8h09m35s
